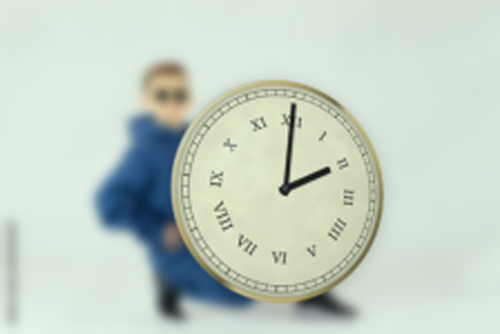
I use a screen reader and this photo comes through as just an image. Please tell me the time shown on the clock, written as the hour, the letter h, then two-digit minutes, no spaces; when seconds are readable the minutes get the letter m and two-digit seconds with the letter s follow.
2h00
